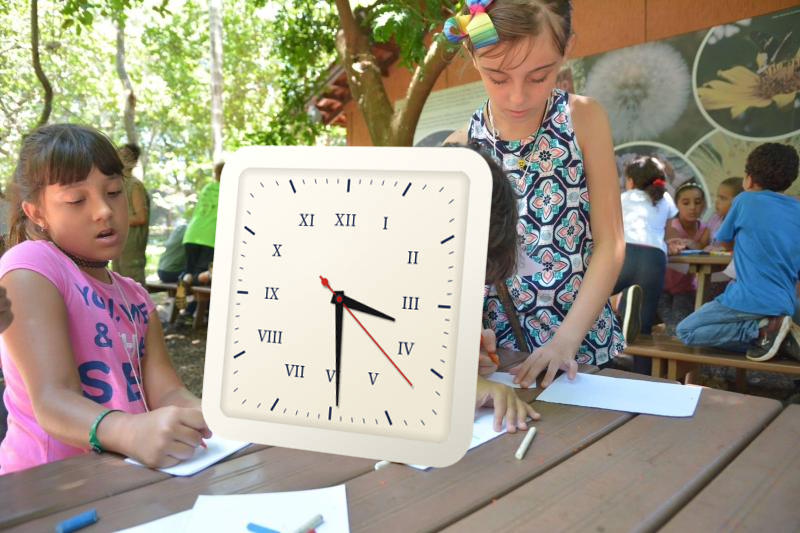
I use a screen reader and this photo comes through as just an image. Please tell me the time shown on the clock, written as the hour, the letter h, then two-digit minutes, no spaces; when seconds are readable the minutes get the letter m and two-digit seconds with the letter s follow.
3h29m22s
